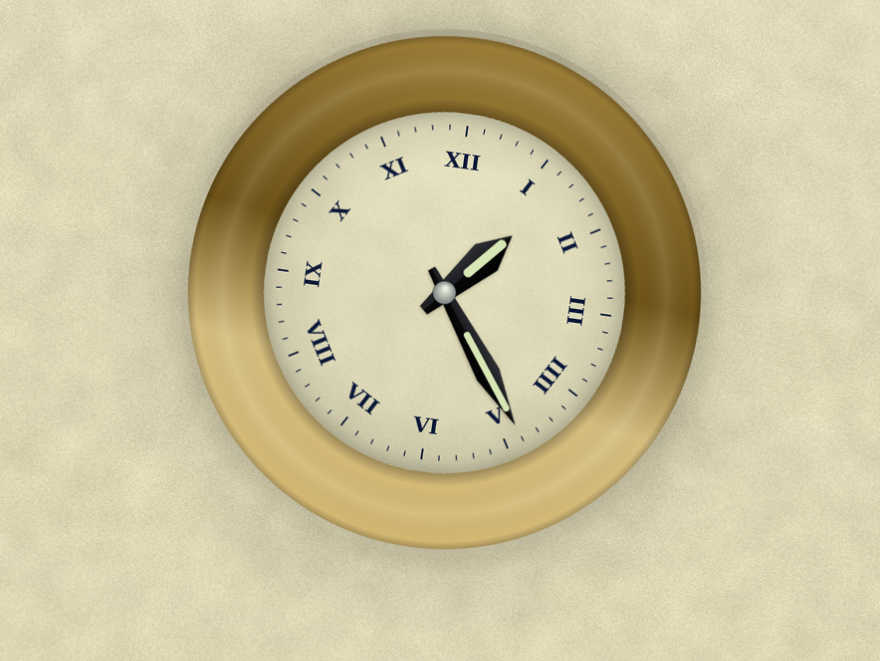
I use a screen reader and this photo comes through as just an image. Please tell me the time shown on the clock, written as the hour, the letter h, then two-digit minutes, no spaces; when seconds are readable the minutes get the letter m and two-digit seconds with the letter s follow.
1h24
